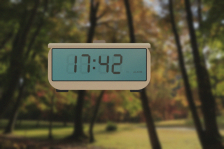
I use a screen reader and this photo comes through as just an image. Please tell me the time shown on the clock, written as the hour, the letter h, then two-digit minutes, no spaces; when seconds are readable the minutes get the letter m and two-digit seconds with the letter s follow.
17h42
